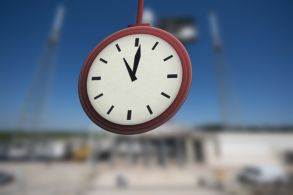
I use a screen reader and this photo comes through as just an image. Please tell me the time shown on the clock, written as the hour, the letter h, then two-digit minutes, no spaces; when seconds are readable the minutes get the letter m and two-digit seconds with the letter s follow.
11h01
